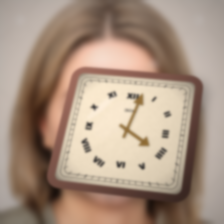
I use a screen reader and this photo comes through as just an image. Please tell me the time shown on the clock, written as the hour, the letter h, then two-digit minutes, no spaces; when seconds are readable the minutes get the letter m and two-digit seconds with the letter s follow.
4h02
